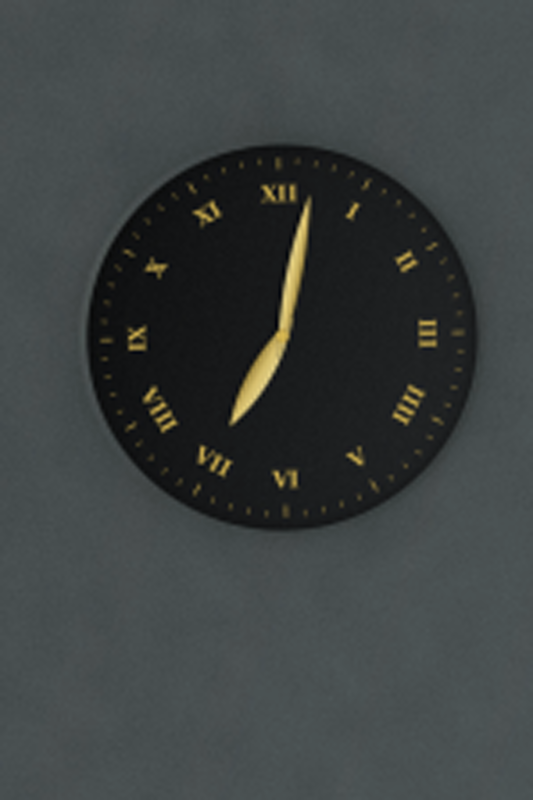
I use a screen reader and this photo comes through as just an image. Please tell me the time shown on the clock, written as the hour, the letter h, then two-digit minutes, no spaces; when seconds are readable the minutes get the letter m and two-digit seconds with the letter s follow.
7h02
